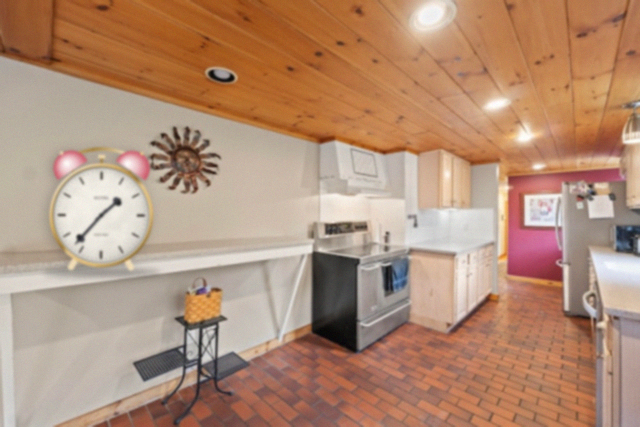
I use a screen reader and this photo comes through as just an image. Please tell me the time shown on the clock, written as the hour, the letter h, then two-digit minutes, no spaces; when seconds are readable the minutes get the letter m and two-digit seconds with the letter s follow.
1h37
